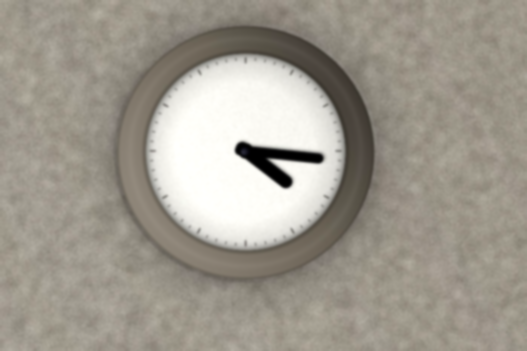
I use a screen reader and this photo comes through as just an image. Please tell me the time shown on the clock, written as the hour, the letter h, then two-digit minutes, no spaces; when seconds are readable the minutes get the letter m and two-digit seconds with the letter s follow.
4h16
